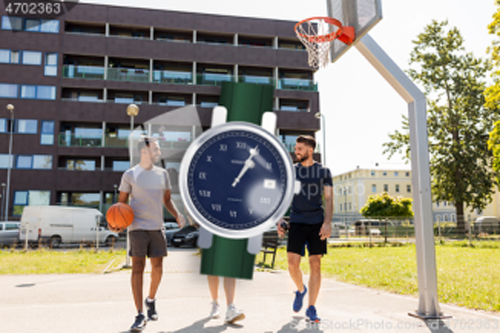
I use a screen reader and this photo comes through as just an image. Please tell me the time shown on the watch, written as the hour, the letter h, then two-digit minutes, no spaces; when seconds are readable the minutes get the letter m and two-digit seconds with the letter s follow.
1h04
